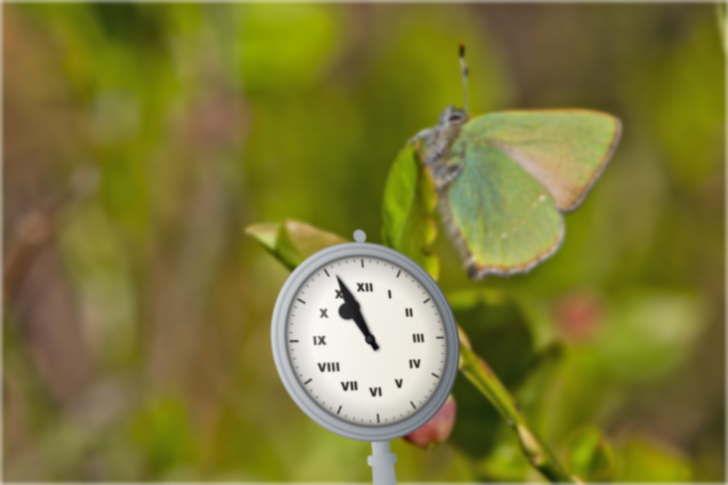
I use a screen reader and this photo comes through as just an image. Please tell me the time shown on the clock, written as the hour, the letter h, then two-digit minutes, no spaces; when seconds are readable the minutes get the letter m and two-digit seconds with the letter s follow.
10h56
